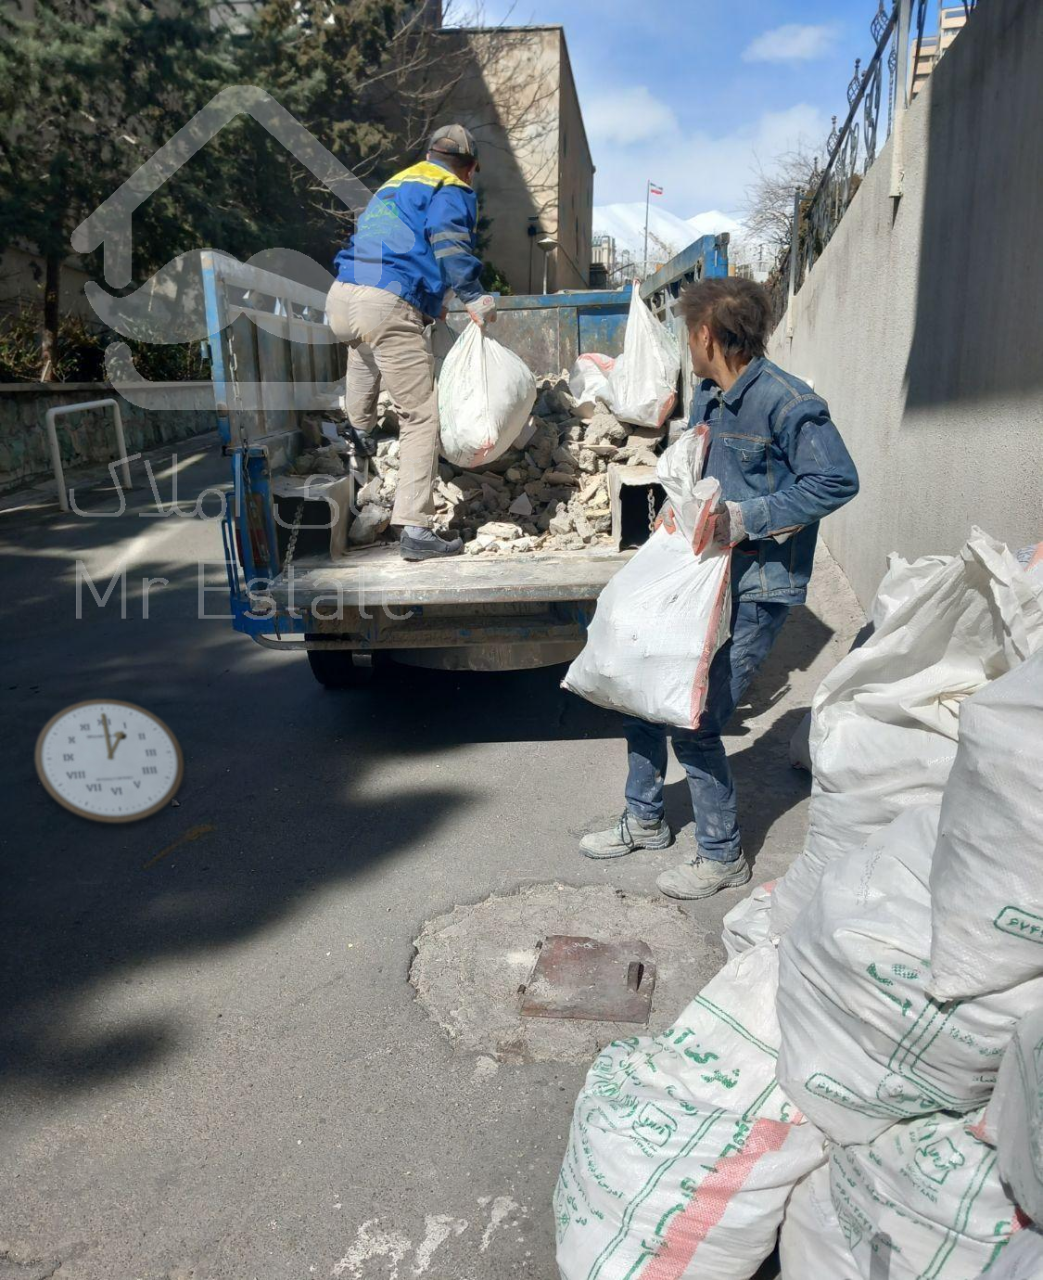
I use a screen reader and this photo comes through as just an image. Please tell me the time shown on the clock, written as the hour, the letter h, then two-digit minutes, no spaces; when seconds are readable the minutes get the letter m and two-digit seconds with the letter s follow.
1h00
